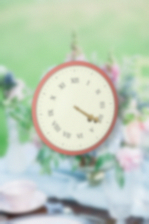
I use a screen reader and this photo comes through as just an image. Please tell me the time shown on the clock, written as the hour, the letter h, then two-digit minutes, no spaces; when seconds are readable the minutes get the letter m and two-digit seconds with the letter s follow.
4h21
